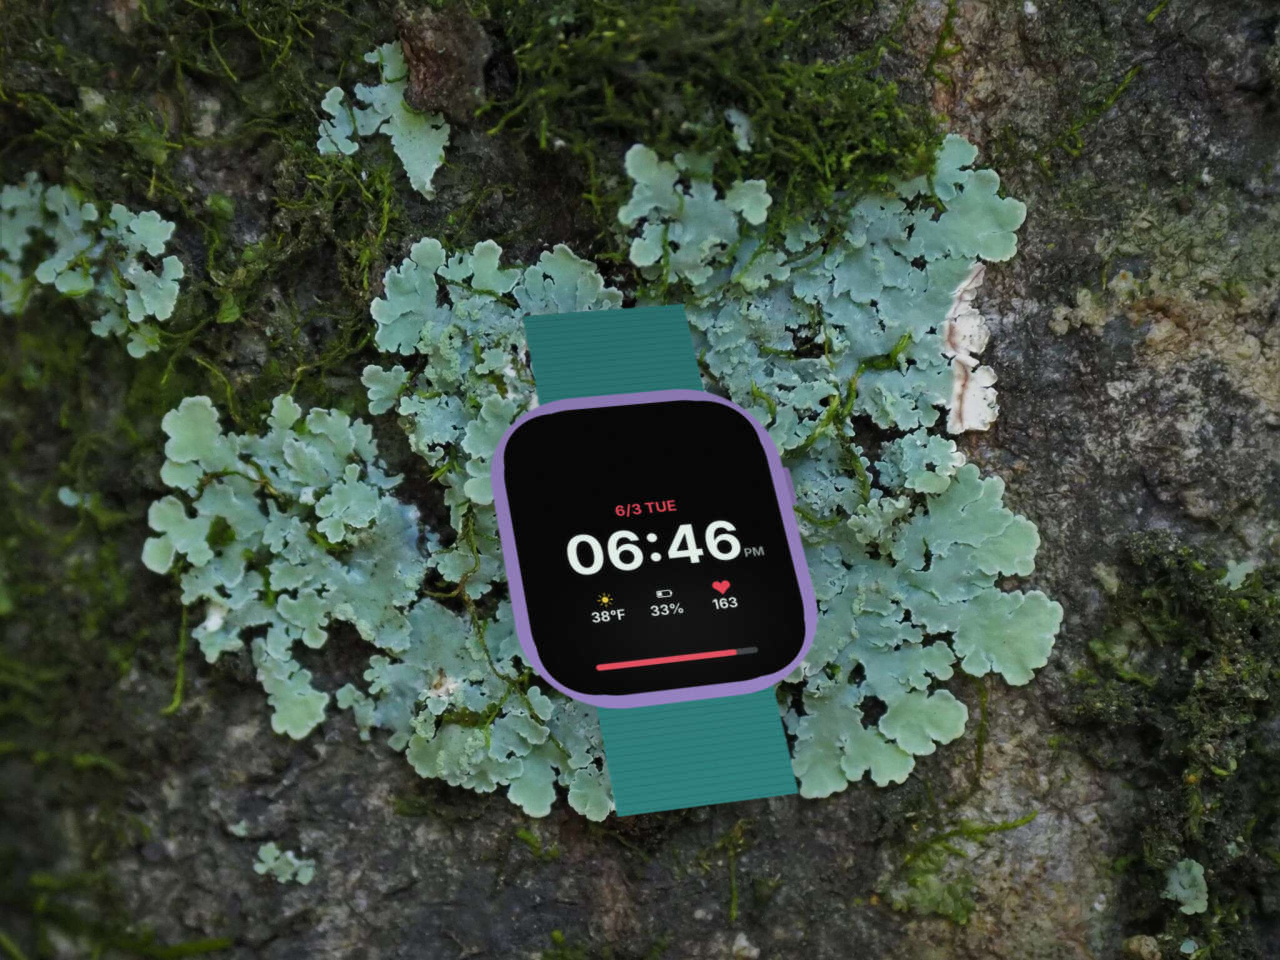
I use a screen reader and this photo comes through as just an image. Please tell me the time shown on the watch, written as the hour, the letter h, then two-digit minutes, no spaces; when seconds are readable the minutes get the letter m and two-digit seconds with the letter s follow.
6h46
